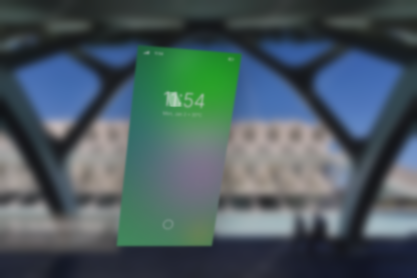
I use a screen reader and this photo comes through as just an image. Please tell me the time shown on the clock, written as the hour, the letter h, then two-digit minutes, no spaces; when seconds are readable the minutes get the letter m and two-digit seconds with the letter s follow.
11h54
